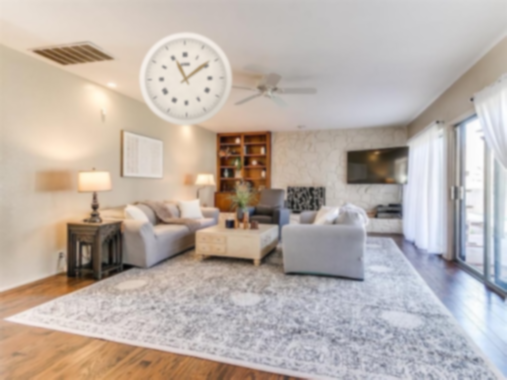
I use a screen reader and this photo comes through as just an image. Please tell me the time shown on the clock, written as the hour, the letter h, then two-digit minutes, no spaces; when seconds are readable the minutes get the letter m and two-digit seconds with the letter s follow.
11h09
